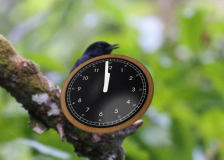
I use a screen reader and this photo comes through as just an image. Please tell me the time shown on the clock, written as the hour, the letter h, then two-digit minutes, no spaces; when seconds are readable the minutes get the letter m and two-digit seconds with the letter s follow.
11h59
